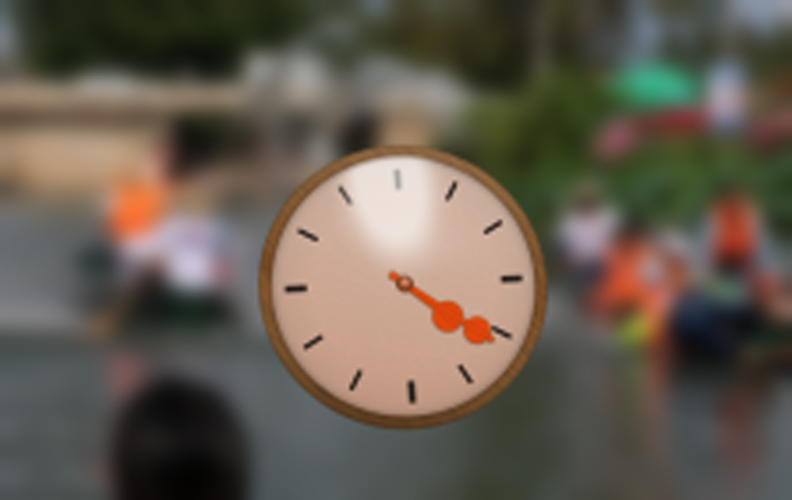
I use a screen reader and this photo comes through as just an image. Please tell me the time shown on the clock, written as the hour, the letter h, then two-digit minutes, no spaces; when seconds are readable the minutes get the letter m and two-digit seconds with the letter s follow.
4h21
